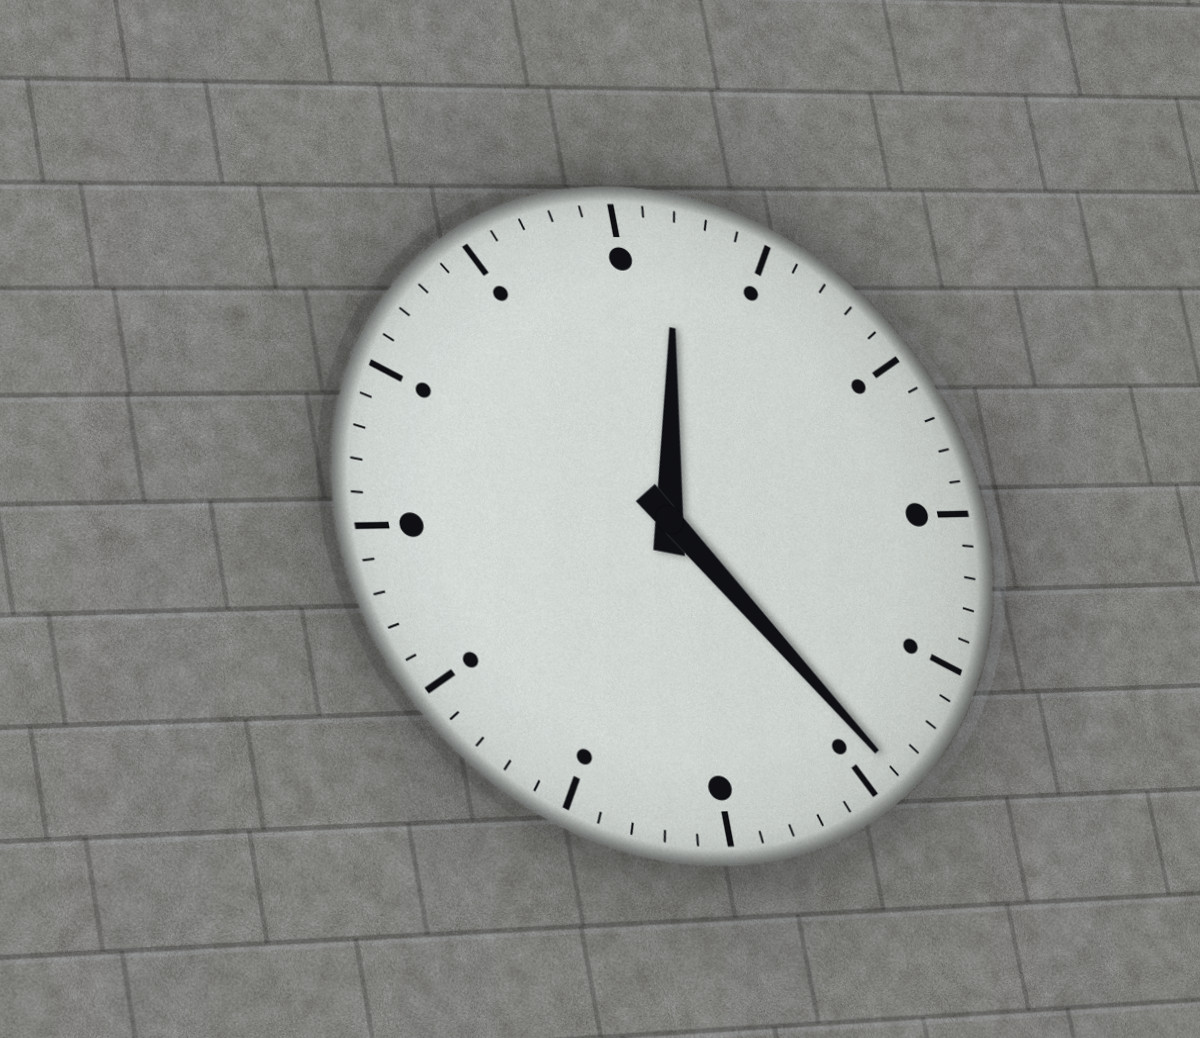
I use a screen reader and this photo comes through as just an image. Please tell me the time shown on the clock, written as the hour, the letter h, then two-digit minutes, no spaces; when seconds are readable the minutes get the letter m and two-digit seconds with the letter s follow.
12h24
